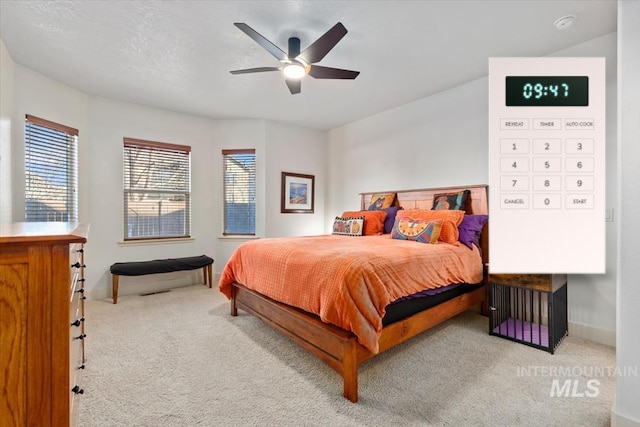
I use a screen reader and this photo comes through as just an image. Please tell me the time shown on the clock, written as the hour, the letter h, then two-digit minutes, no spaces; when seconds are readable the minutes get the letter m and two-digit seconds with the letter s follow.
9h47
